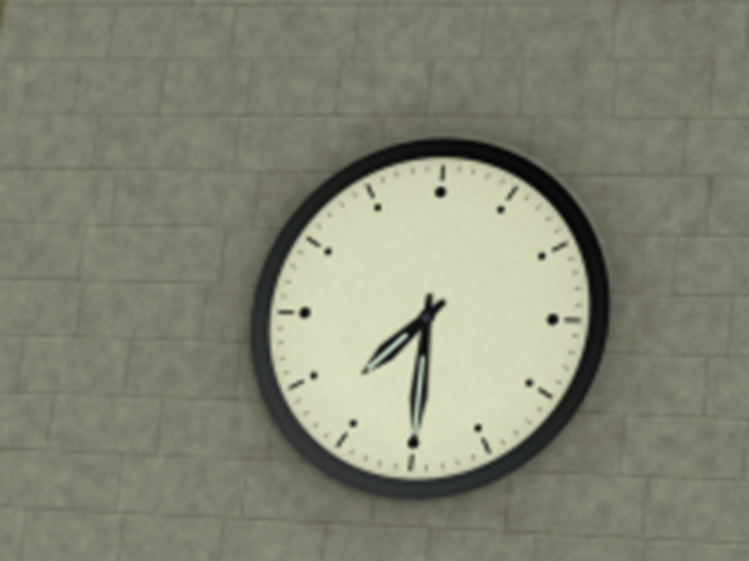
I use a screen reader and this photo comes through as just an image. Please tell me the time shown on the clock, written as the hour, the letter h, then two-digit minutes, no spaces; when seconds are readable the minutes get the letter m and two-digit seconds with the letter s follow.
7h30
